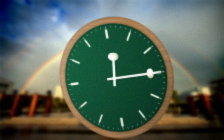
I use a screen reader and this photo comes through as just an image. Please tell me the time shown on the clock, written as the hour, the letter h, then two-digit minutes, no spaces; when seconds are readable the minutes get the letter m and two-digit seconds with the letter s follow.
12h15
